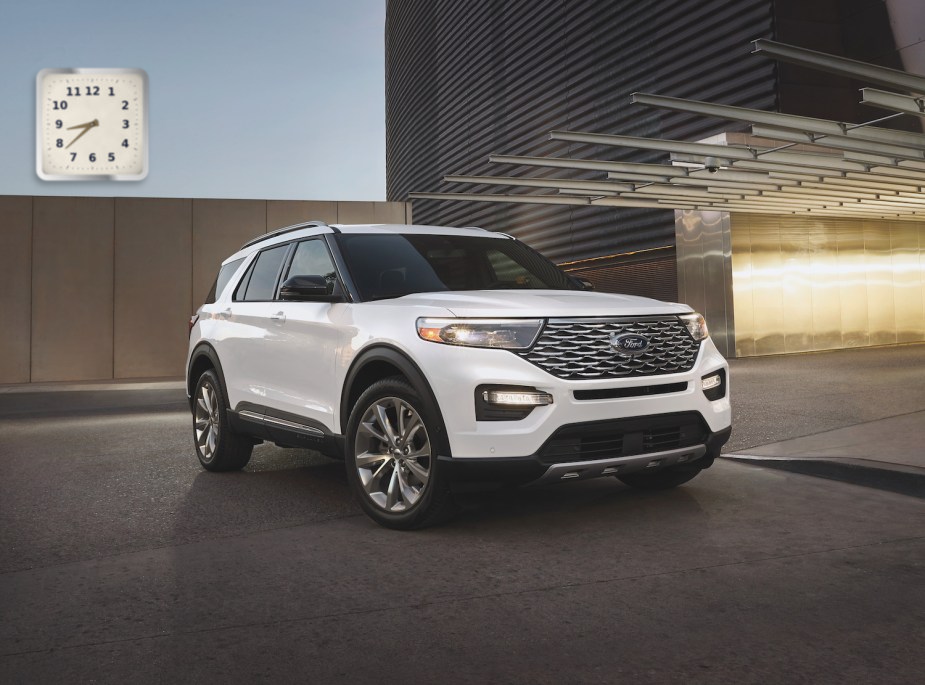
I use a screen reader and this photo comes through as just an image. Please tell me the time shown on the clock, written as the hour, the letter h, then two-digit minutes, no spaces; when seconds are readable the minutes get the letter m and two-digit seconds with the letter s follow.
8h38
